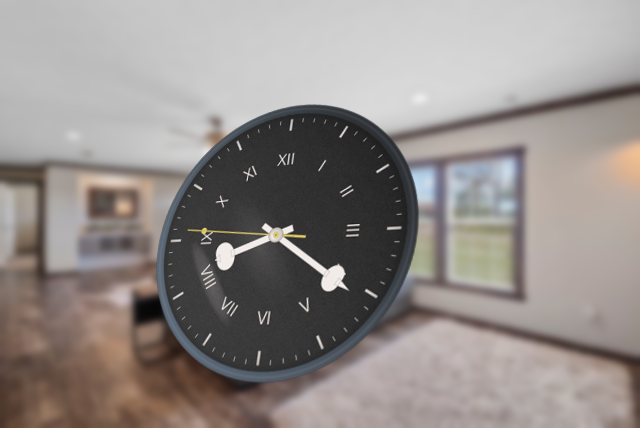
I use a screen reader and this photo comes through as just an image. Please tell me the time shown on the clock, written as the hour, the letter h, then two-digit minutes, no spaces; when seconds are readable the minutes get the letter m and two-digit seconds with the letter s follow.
8h20m46s
